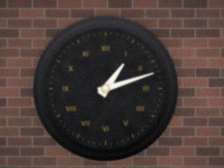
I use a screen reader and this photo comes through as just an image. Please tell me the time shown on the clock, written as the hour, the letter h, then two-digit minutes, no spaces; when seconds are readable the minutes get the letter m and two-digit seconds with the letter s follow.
1h12
